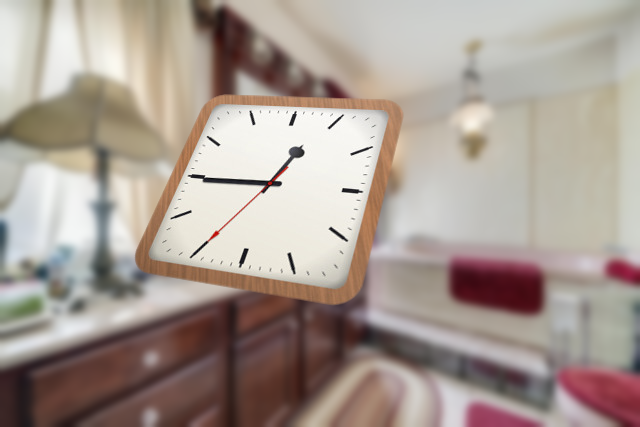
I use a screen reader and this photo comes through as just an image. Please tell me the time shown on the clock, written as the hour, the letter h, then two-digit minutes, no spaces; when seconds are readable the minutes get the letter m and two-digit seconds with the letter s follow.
12h44m35s
